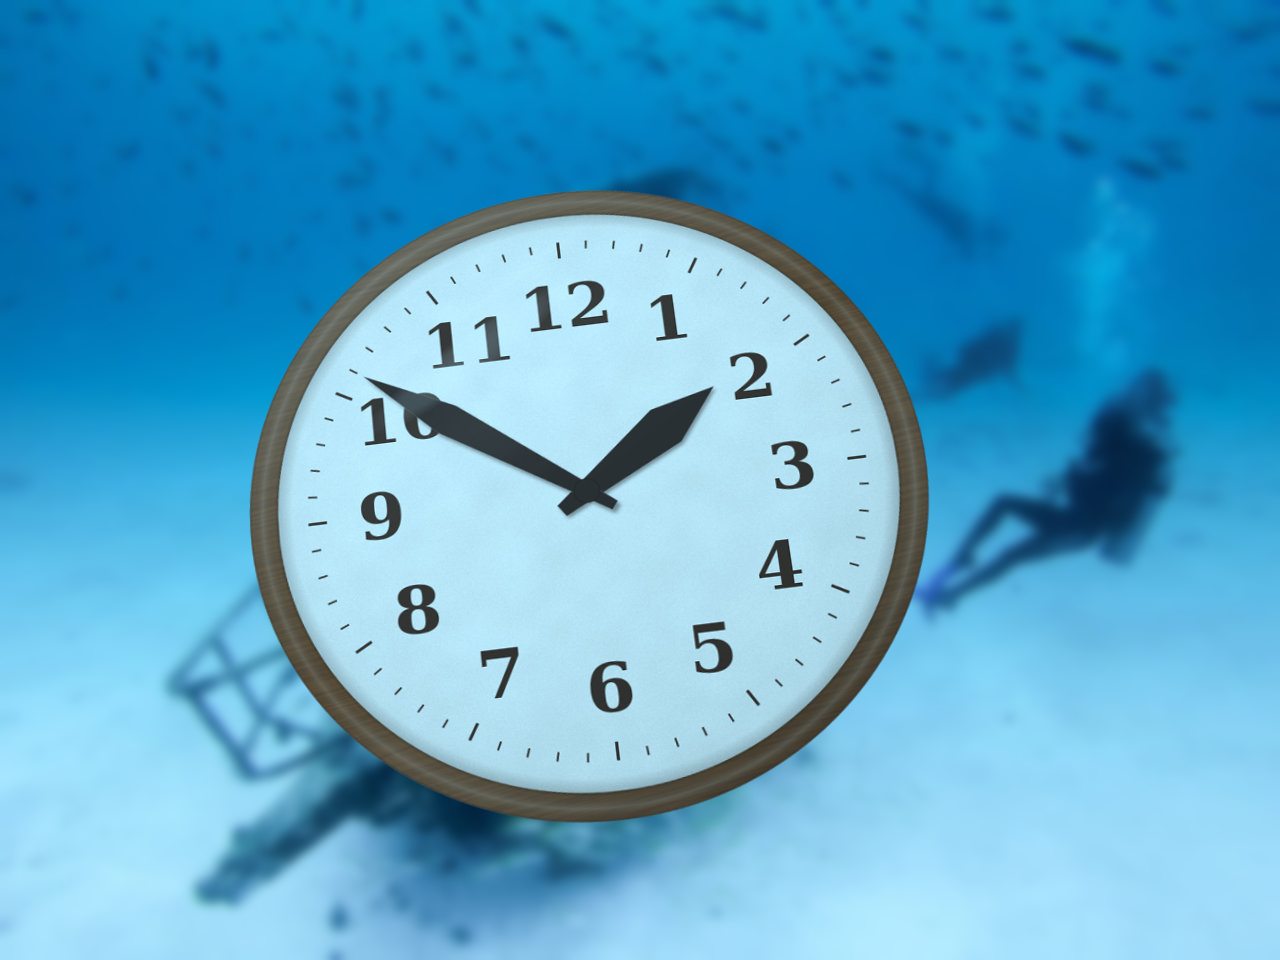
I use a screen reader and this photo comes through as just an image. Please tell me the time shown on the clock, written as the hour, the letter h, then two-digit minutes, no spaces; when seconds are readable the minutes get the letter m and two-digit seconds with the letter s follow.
1h51
